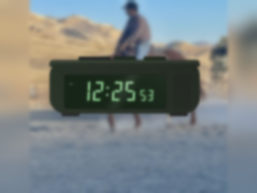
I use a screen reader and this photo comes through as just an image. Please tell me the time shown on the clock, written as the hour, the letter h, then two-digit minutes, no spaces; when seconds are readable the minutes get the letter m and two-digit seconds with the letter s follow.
12h25
